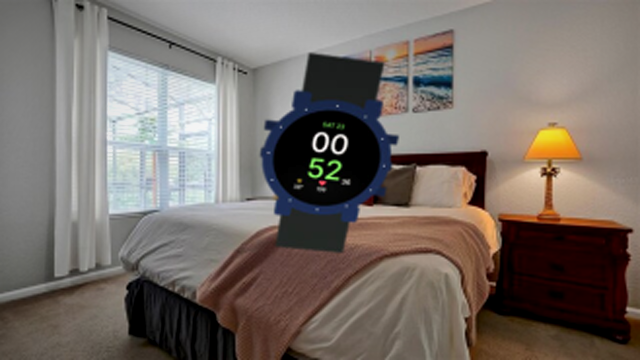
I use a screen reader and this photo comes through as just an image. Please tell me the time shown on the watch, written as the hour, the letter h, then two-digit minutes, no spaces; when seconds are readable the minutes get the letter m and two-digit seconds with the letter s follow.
0h52
